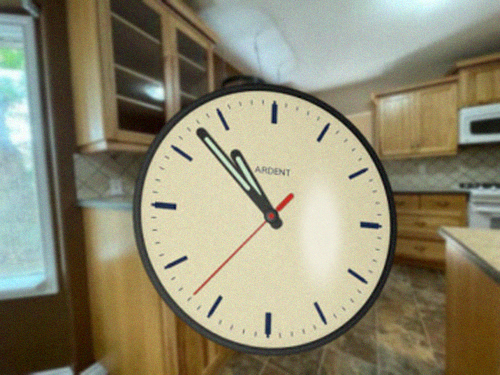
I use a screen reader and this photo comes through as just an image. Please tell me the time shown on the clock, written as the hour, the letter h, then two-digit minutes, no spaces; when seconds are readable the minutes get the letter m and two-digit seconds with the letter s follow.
10h52m37s
